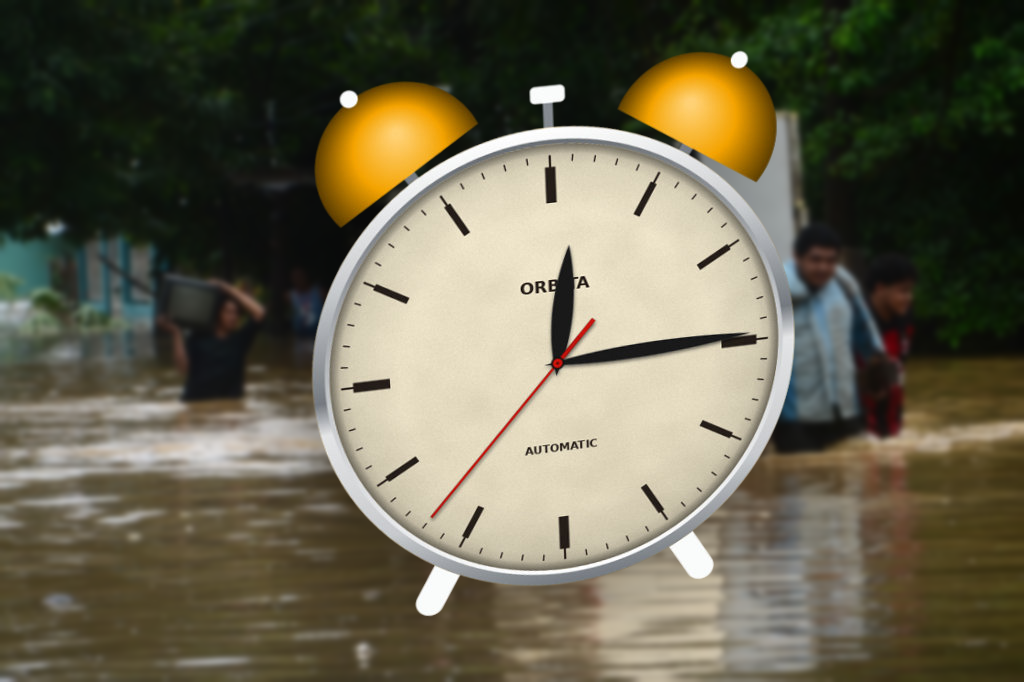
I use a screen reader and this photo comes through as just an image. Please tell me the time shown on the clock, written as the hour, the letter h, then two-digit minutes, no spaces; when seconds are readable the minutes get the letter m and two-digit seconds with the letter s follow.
12h14m37s
